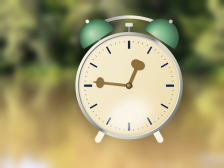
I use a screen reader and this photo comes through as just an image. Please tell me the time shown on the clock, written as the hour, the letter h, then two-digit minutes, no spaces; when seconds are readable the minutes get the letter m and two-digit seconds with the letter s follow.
12h46
